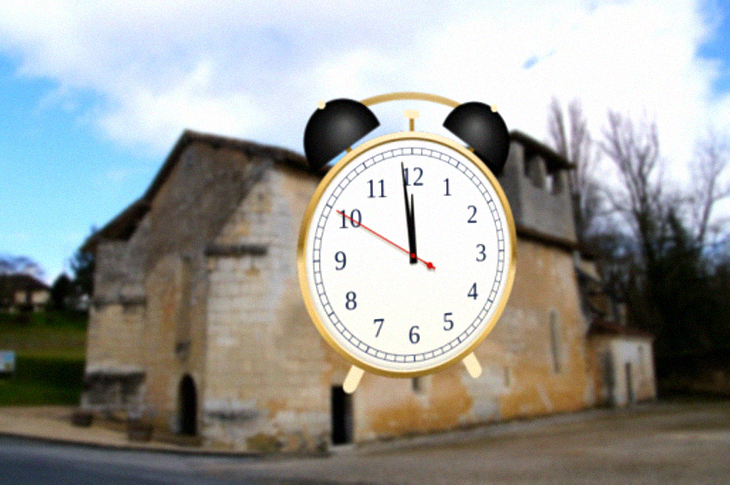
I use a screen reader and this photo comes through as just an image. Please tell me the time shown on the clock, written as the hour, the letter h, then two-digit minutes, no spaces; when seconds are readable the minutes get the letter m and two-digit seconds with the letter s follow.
11h58m50s
